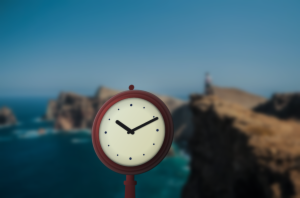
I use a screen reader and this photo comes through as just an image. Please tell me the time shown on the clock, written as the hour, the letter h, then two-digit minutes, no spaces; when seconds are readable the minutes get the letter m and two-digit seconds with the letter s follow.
10h11
